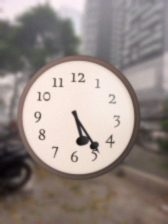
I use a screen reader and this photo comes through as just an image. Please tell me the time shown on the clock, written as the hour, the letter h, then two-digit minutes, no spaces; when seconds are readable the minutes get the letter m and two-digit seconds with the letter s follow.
5h24
